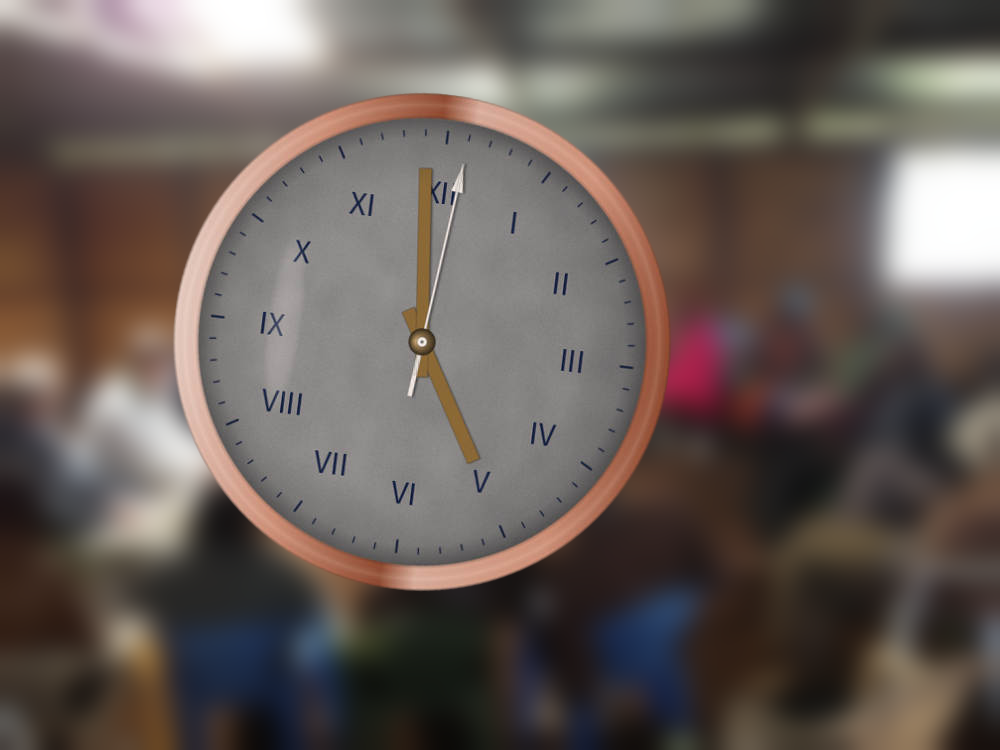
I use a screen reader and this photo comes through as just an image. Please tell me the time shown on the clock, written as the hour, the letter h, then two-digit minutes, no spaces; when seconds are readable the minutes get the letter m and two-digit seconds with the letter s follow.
4h59m01s
